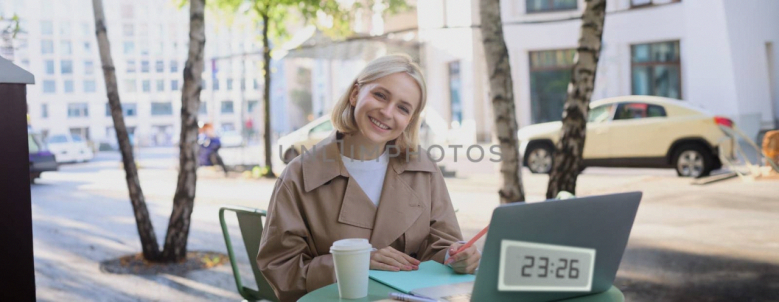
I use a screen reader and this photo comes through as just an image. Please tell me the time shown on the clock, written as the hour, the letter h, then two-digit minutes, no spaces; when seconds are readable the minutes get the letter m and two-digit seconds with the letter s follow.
23h26
